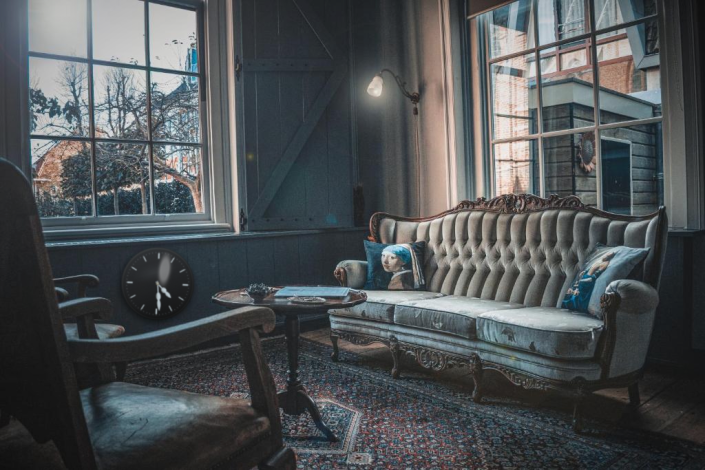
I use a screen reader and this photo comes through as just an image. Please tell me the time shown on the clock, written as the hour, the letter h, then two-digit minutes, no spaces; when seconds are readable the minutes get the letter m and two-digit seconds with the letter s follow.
4h29
